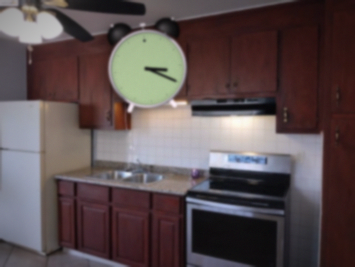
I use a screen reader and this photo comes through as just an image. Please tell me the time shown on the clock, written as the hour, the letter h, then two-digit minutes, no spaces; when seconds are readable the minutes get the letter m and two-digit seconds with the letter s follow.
3h20
